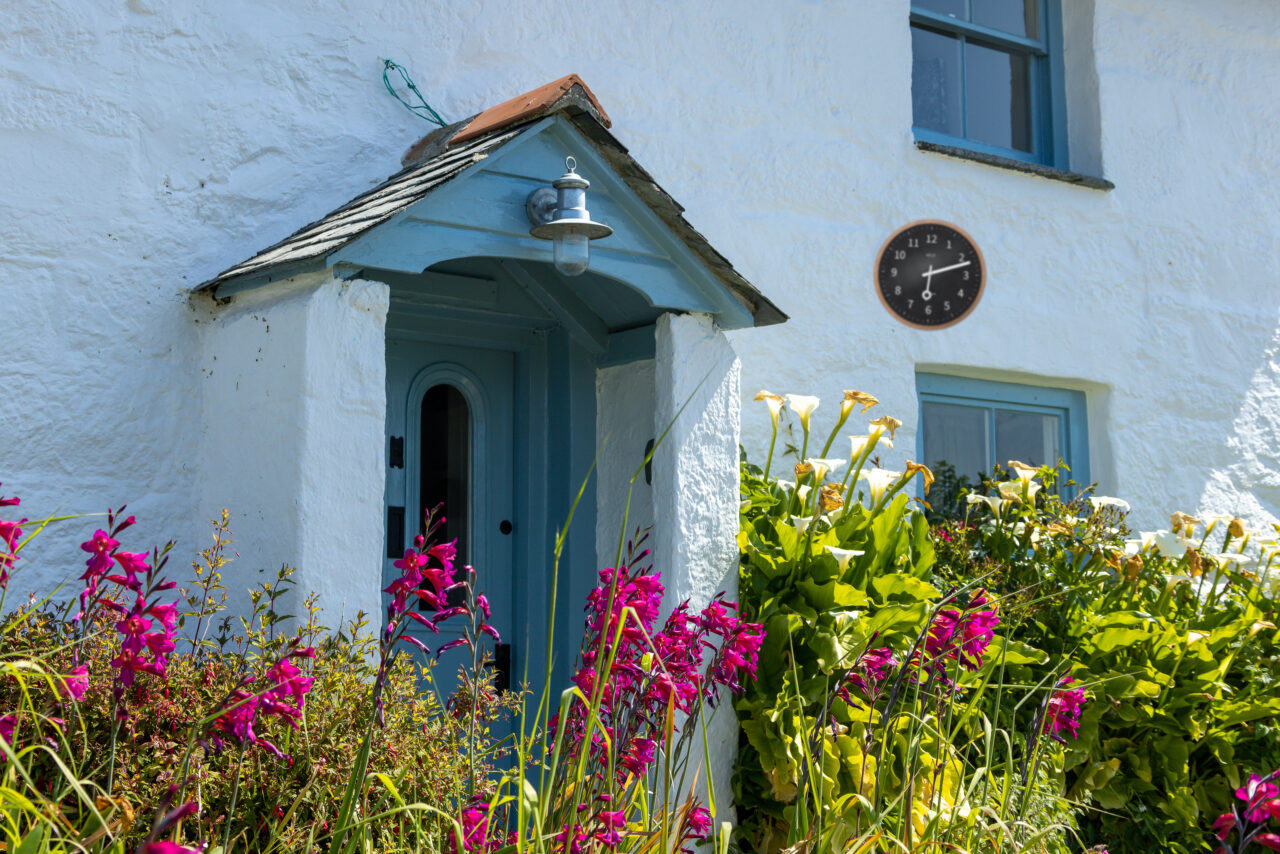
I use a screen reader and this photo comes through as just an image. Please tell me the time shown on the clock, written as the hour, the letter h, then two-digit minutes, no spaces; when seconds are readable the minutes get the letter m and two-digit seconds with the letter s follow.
6h12
